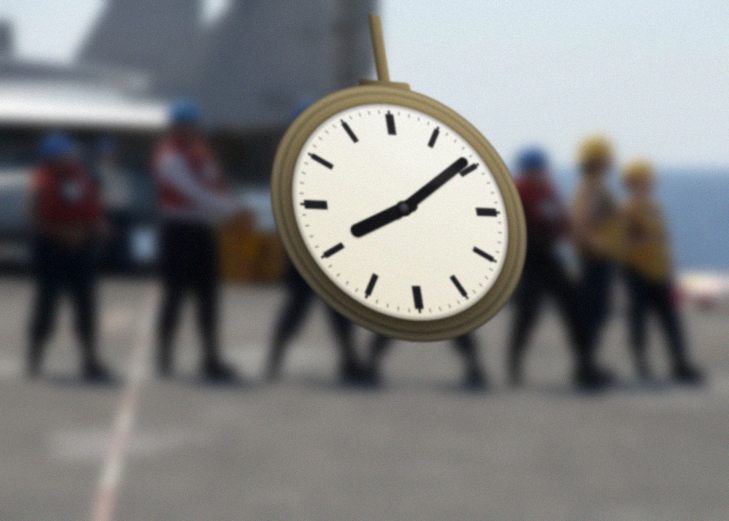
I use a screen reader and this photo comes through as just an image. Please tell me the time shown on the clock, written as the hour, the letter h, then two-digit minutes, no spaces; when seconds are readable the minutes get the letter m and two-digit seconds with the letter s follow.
8h09
